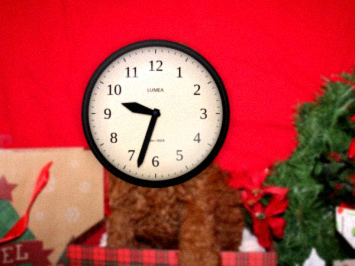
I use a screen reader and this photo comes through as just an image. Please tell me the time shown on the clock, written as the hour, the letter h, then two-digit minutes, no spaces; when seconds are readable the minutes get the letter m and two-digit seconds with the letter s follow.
9h33
